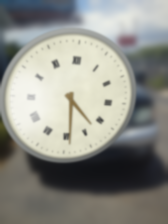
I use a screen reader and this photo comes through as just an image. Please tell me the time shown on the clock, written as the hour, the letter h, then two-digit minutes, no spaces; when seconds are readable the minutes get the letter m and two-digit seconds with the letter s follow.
4h29
